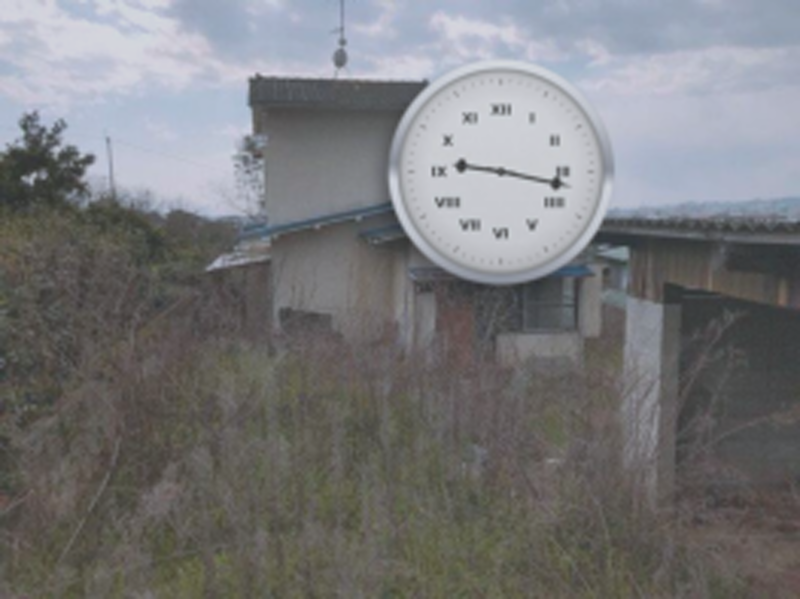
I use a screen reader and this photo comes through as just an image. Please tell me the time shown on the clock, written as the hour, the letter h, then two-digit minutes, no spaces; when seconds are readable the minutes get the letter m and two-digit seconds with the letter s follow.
9h17
